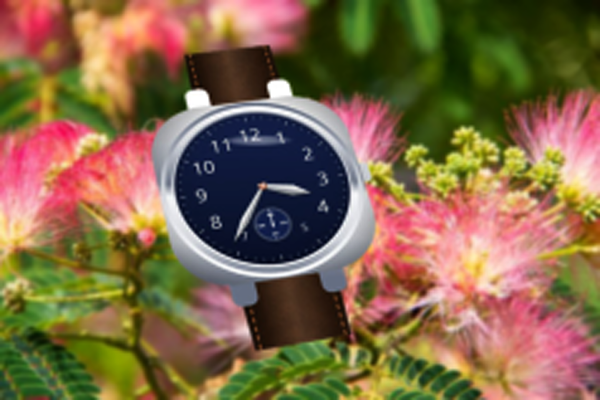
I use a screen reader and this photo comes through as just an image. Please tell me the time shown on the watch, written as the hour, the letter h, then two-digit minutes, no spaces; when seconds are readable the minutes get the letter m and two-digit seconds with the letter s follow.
3h36
